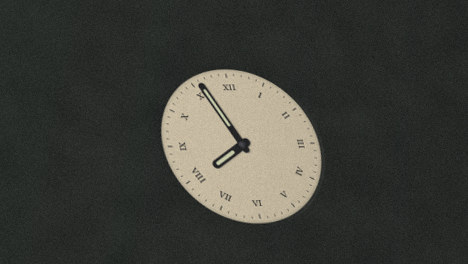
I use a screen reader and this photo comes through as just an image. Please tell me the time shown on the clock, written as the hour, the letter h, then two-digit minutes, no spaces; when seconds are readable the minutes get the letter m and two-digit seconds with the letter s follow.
7h56
